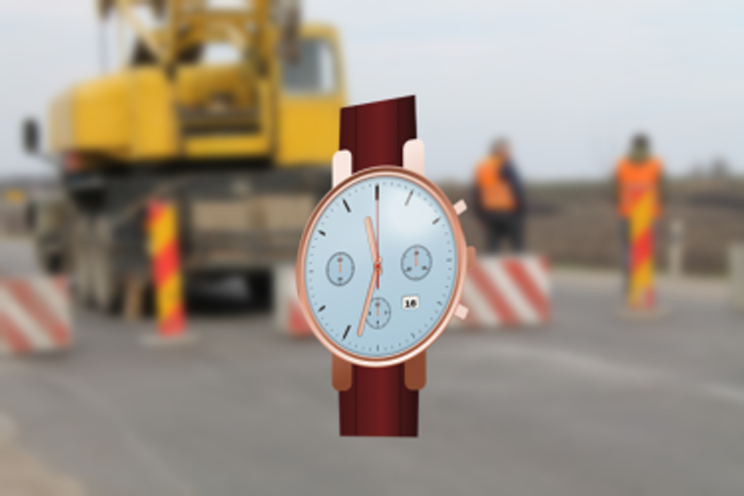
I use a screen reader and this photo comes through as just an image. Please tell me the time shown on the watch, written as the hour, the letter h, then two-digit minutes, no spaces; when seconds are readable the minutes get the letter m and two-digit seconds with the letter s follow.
11h33
